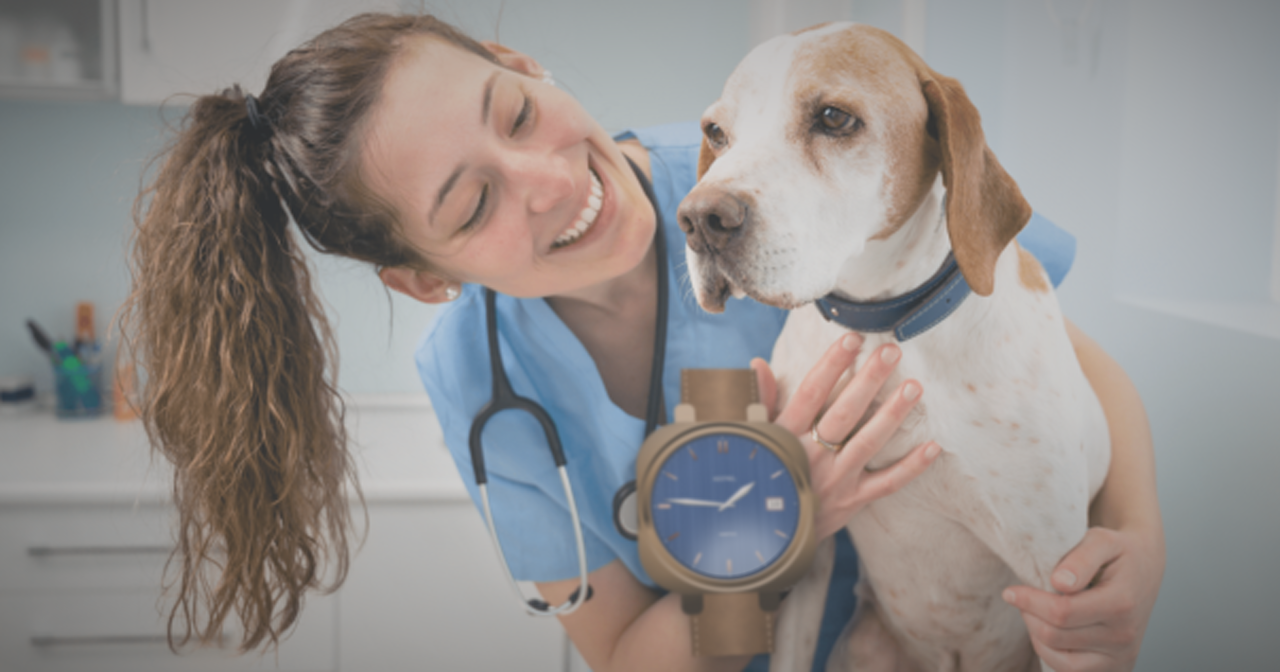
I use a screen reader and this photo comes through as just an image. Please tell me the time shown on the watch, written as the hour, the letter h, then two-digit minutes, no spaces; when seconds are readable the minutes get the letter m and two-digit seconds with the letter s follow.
1h46
